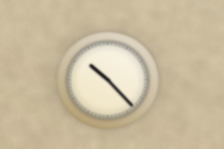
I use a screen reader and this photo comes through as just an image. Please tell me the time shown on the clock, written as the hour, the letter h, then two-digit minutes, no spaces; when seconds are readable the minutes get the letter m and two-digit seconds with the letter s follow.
10h23
